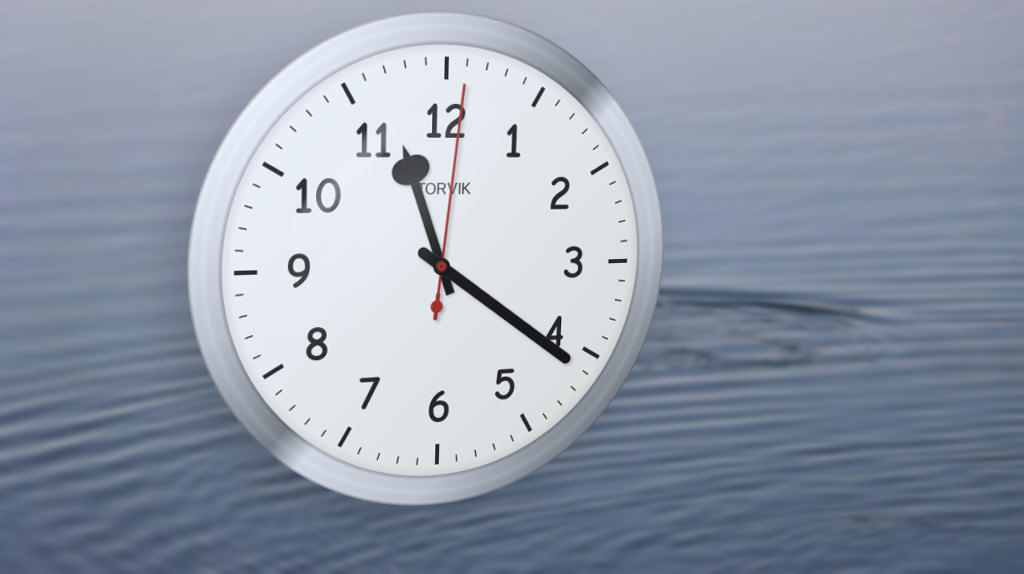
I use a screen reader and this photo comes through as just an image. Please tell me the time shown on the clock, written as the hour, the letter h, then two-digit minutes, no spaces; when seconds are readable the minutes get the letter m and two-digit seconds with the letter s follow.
11h21m01s
